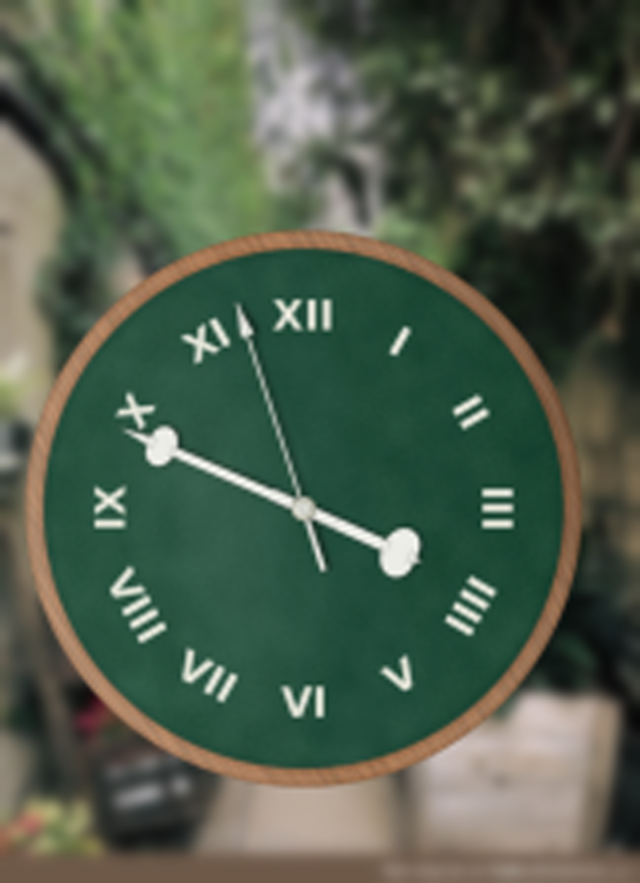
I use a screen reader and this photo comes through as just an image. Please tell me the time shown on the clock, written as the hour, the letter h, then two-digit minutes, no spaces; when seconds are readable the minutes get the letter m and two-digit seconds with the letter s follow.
3h48m57s
